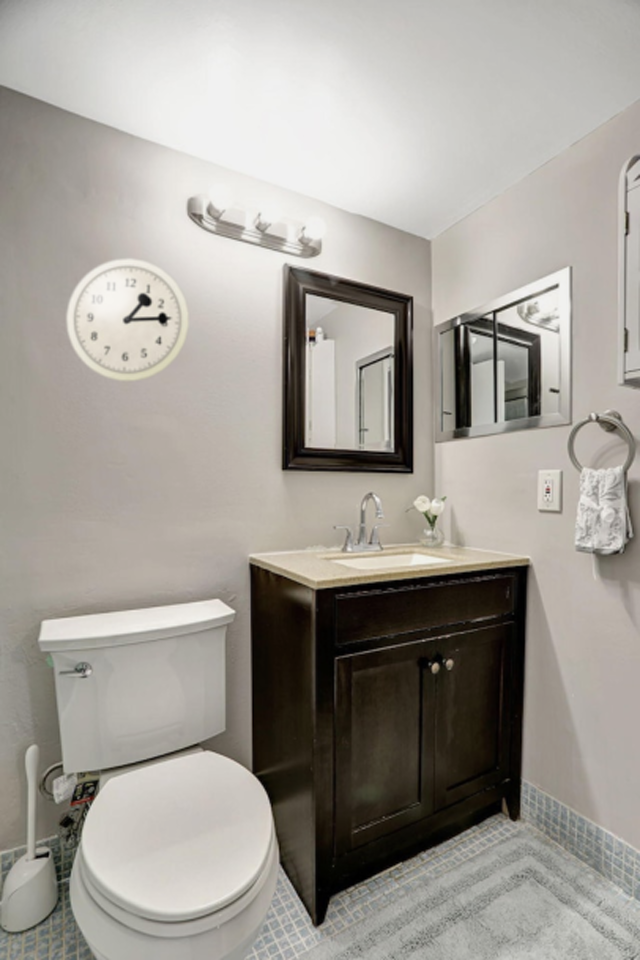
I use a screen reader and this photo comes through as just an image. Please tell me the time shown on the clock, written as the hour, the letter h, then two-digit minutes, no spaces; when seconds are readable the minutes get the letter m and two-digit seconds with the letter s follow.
1h14
